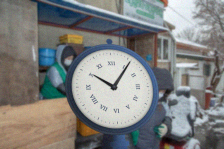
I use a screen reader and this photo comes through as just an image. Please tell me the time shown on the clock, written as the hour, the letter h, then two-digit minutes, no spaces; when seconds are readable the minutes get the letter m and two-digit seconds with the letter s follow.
10h06
